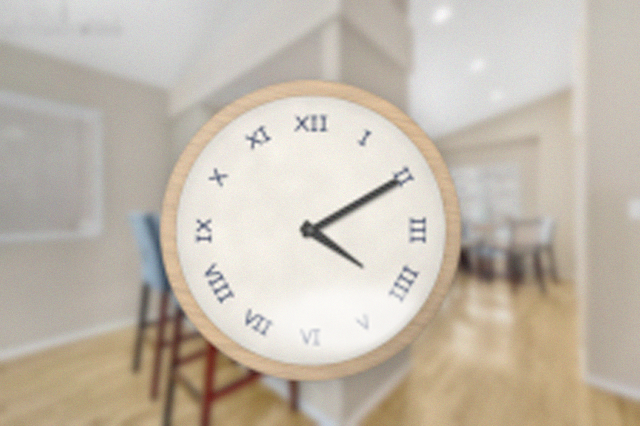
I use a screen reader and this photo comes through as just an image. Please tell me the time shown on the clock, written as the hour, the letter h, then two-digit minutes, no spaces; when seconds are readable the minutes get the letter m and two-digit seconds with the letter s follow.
4h10
